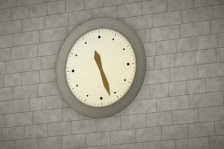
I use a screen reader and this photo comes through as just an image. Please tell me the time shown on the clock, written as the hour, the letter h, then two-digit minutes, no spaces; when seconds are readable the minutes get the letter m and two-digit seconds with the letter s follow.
11h27
